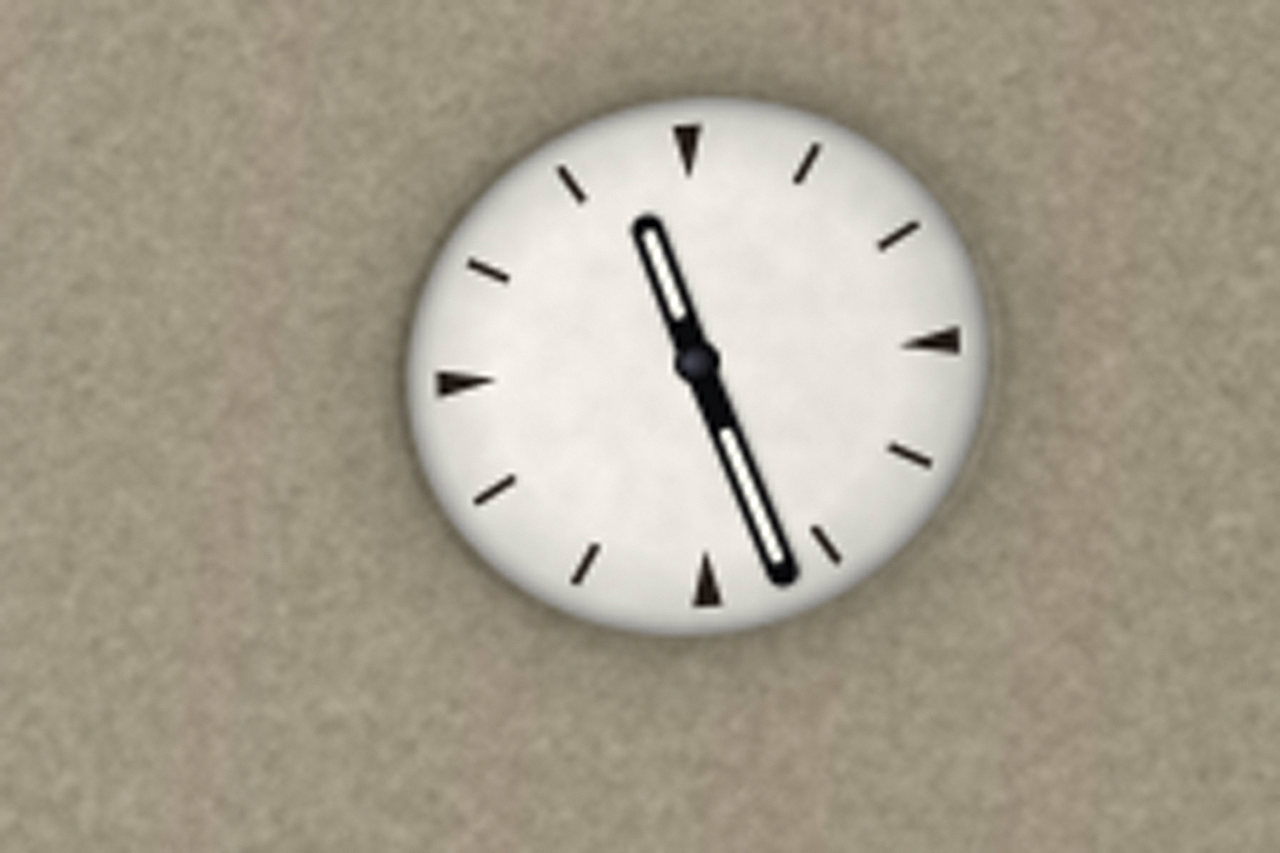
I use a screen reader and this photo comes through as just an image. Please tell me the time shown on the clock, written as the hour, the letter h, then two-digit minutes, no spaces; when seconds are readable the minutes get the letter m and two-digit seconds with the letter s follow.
11h27
